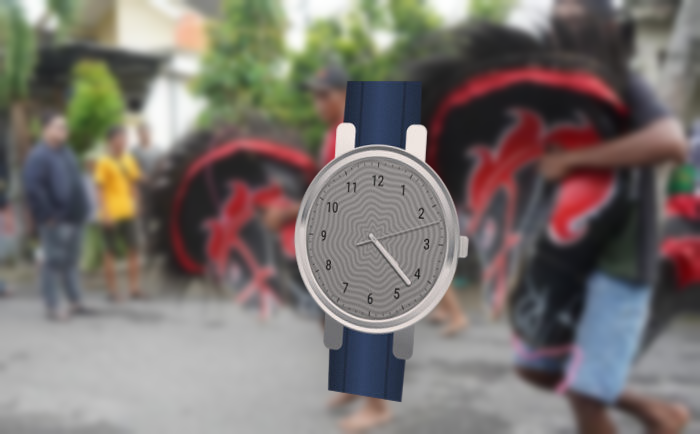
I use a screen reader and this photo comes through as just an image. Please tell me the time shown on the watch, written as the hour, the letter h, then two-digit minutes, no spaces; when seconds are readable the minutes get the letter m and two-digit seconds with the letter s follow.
4h22m12s
